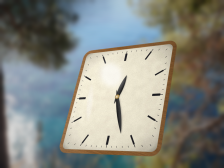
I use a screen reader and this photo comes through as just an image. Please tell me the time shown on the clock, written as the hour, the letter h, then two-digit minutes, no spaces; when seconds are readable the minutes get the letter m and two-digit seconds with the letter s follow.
12h27
